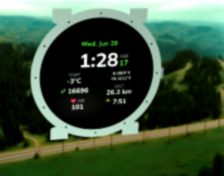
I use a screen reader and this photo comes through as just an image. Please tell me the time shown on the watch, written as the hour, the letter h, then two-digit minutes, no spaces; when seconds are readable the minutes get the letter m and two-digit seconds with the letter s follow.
1h28
